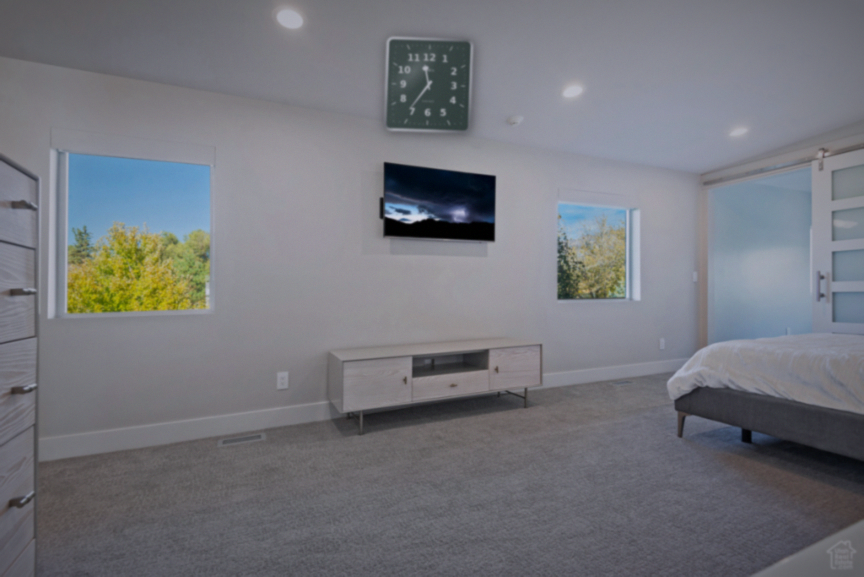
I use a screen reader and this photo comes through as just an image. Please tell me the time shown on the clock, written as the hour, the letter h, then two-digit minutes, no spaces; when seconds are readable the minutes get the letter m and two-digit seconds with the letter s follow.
11h36
